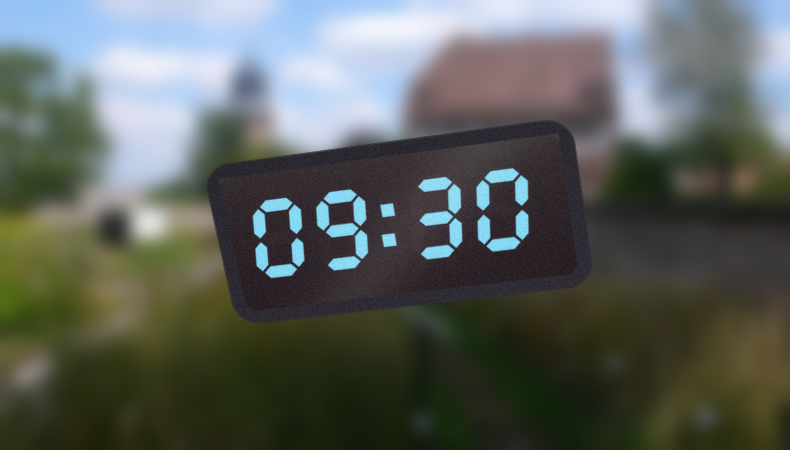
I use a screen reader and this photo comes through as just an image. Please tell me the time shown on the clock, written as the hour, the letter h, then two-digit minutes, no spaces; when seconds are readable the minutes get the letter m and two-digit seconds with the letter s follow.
9h30
